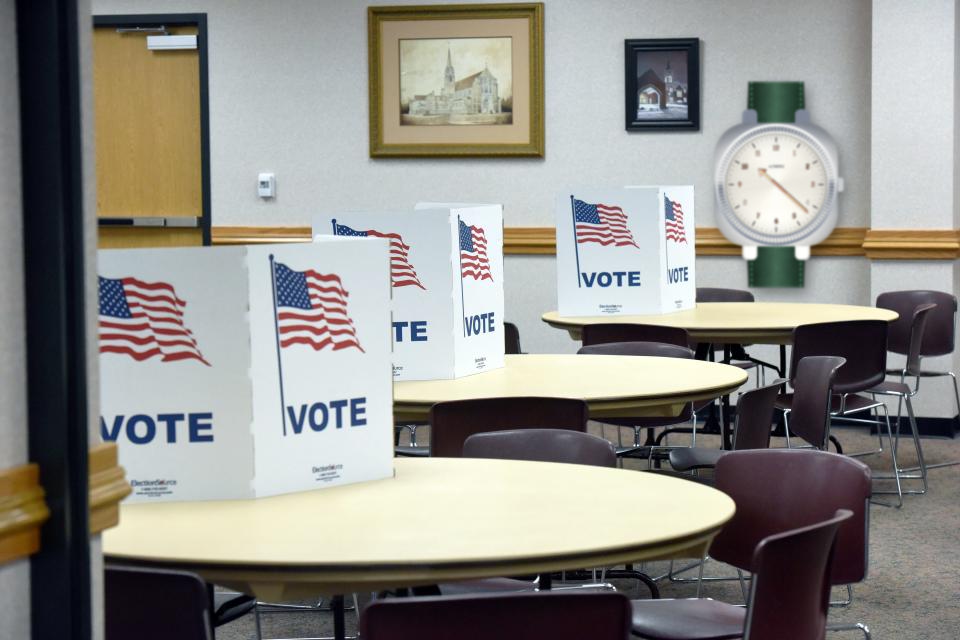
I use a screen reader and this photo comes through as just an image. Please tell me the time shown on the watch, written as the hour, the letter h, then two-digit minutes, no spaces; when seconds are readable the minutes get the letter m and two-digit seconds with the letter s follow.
10h22
